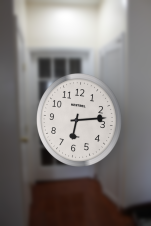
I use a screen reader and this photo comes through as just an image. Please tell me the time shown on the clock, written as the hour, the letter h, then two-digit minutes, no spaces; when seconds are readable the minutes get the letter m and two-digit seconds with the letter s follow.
6h13
